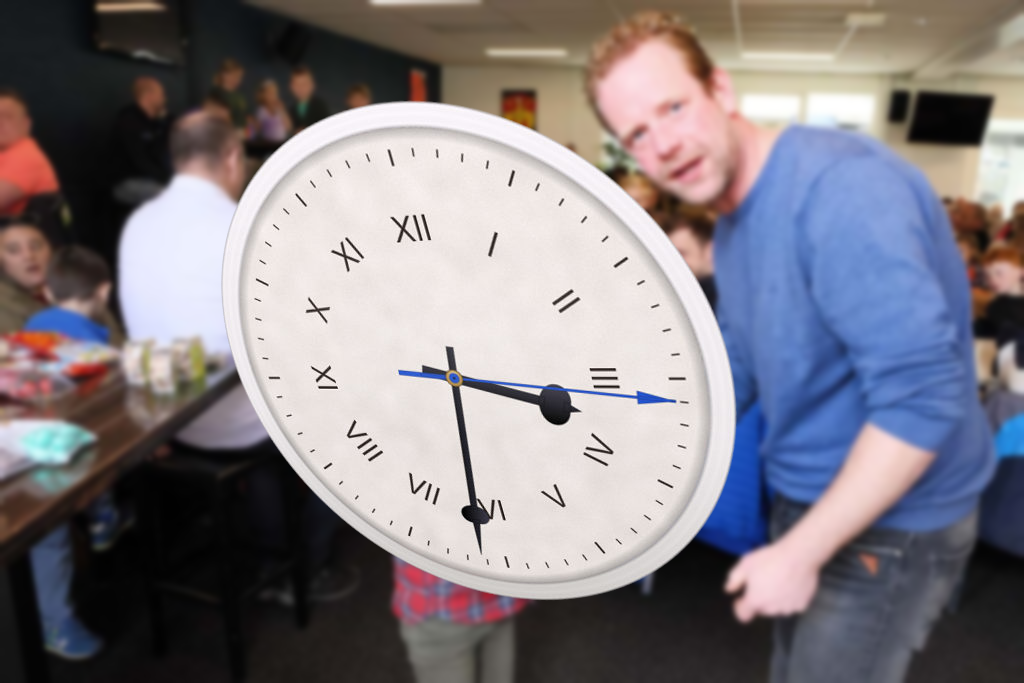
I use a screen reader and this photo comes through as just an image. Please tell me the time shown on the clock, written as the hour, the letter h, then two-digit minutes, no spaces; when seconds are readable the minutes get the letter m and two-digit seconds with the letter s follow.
3h31m16s
